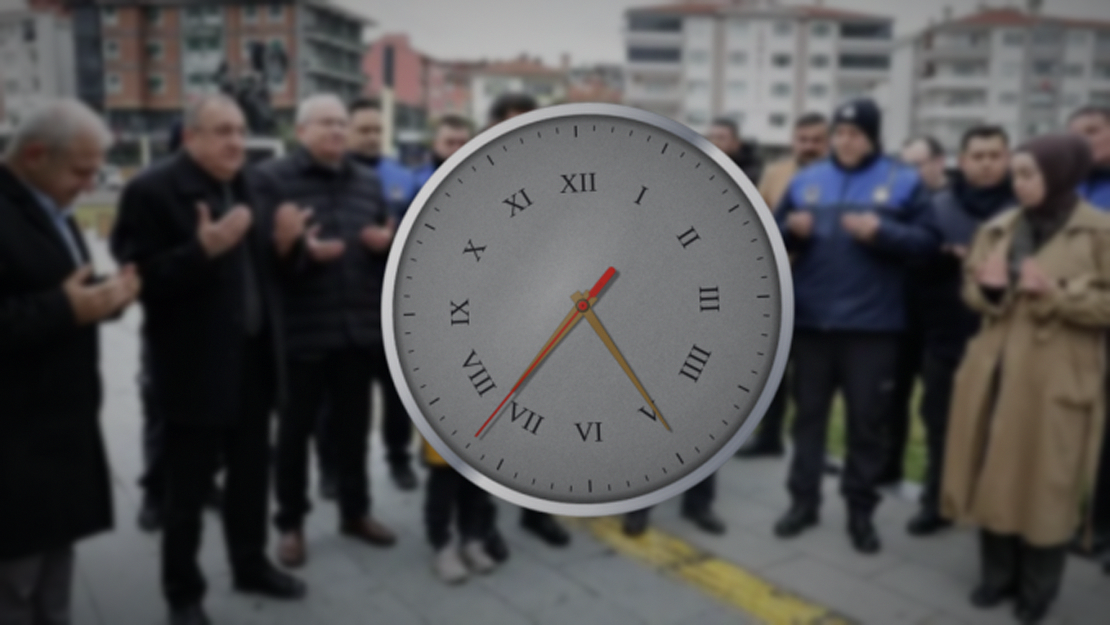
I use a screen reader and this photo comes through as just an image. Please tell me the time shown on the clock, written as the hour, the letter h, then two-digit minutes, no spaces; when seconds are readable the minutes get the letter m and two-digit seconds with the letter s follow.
7h24m37s
